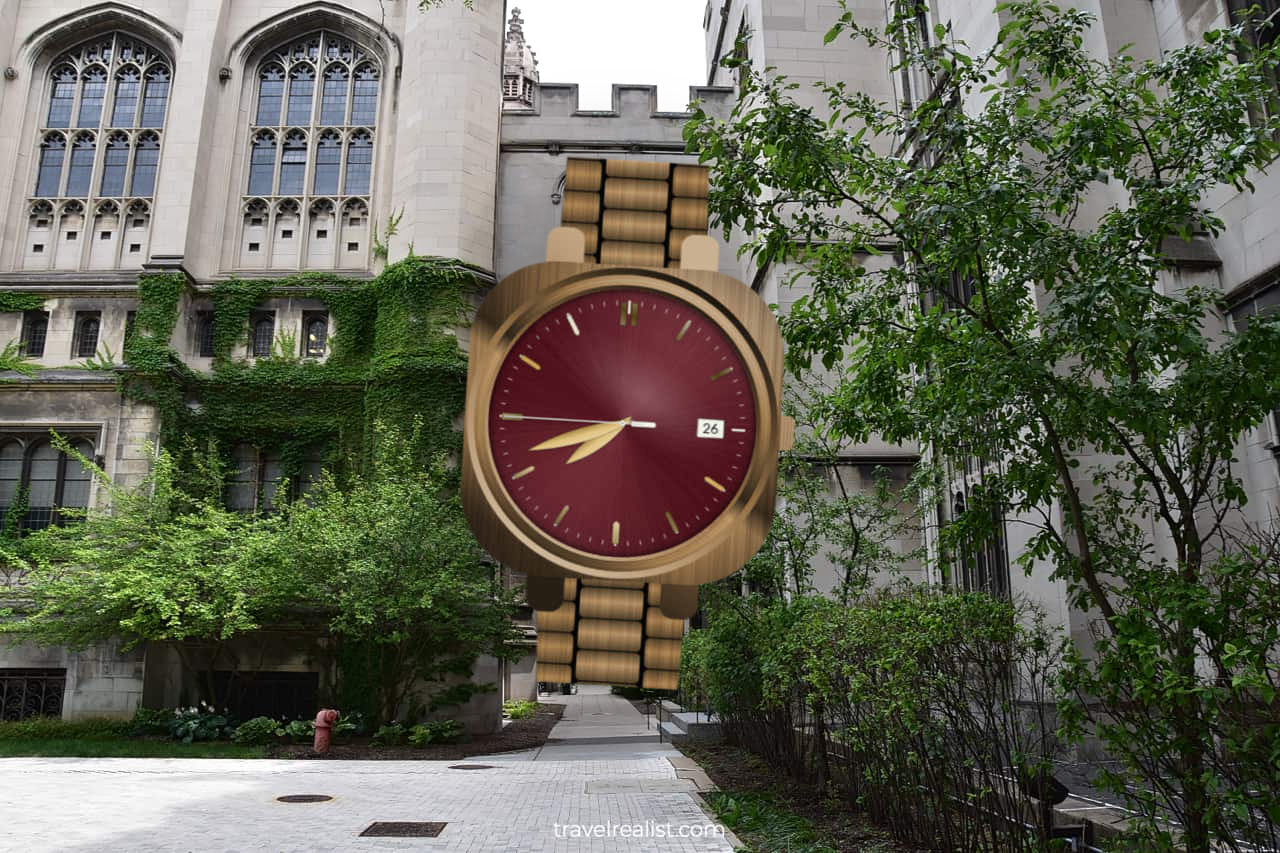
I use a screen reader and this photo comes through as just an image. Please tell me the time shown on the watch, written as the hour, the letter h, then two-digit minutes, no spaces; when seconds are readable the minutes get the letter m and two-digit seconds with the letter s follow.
7h41m45s
